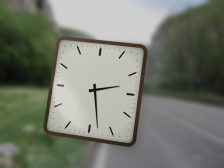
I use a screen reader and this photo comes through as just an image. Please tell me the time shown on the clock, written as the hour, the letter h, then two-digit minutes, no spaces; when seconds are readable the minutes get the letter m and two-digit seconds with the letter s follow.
2h28
